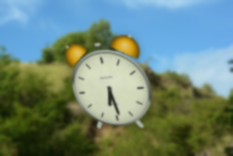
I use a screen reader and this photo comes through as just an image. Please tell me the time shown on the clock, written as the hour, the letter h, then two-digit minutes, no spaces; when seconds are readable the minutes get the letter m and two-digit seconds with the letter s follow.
6h29
